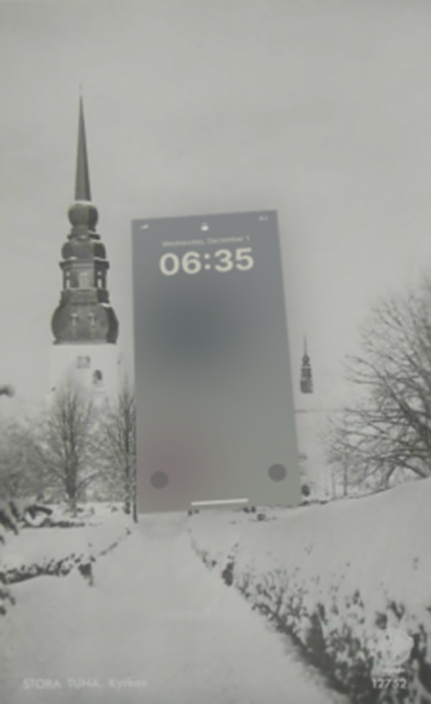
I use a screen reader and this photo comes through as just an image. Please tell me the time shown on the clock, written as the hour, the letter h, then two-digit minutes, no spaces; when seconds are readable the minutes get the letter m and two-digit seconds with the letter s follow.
6h35
